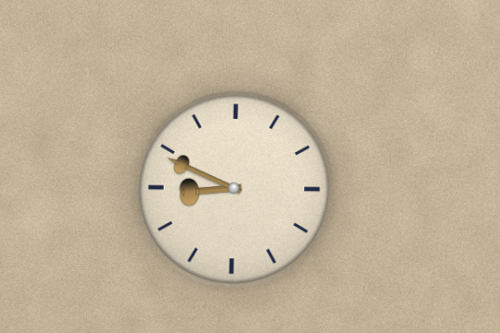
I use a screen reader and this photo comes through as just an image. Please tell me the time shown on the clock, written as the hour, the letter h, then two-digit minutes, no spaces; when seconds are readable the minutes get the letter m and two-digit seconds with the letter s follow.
8h49
